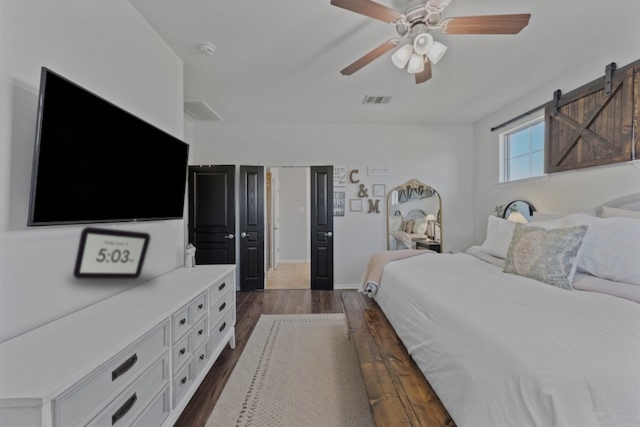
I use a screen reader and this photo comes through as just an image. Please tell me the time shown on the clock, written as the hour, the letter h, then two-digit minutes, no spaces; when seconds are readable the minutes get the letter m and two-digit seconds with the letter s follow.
5h03
